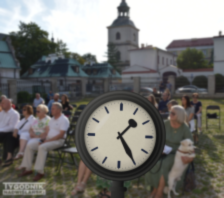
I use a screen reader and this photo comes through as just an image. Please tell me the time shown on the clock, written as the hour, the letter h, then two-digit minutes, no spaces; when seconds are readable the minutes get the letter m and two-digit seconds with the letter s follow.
1h25
